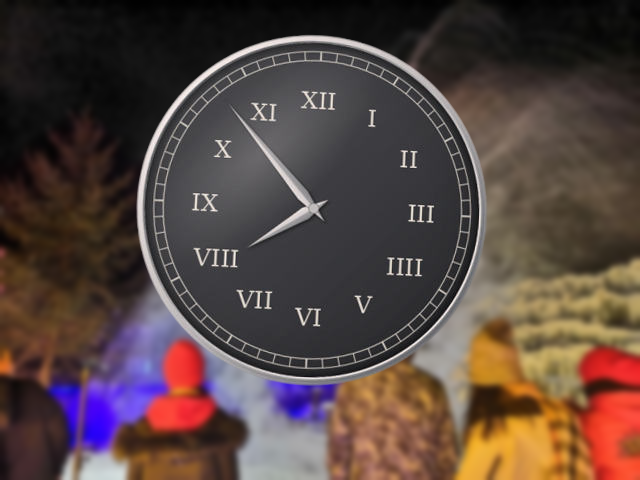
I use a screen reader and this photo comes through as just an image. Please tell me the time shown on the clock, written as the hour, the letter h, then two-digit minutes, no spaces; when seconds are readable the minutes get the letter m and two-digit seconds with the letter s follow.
7h53
